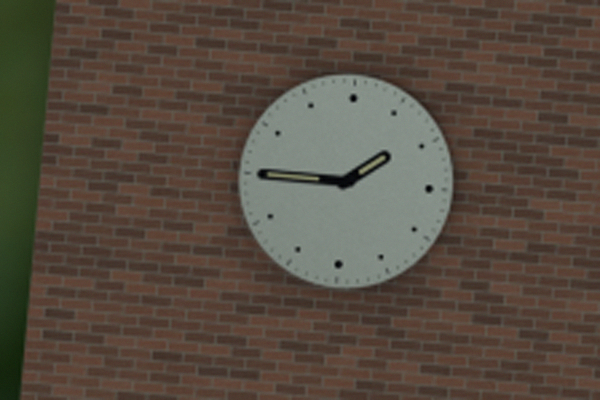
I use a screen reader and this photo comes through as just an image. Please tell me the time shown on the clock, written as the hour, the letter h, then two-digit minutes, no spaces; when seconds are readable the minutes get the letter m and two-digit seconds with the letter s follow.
1h45
